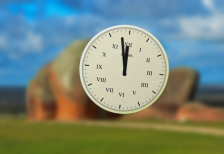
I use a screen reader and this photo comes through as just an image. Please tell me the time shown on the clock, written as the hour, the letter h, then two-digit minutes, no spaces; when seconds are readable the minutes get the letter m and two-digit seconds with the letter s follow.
11h58
